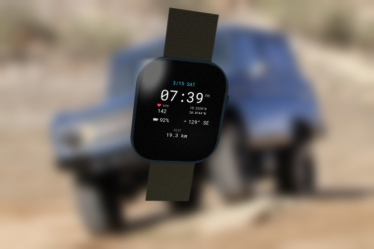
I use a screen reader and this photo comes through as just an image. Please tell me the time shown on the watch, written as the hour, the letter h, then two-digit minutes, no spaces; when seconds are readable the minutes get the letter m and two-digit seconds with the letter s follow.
7h39
